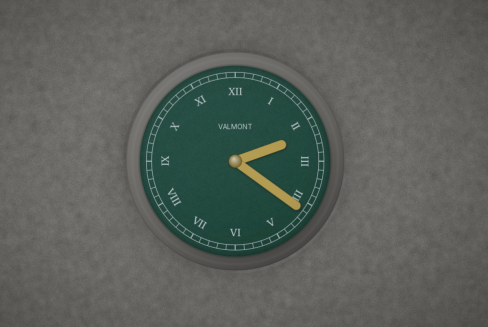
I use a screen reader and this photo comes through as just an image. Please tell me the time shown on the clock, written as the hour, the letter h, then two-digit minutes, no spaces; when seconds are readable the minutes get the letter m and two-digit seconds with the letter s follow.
2h21
